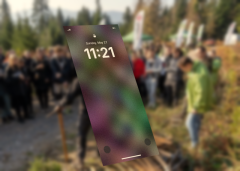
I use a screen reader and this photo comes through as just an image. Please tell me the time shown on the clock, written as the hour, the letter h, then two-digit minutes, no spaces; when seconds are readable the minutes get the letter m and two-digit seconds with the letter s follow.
11h21
